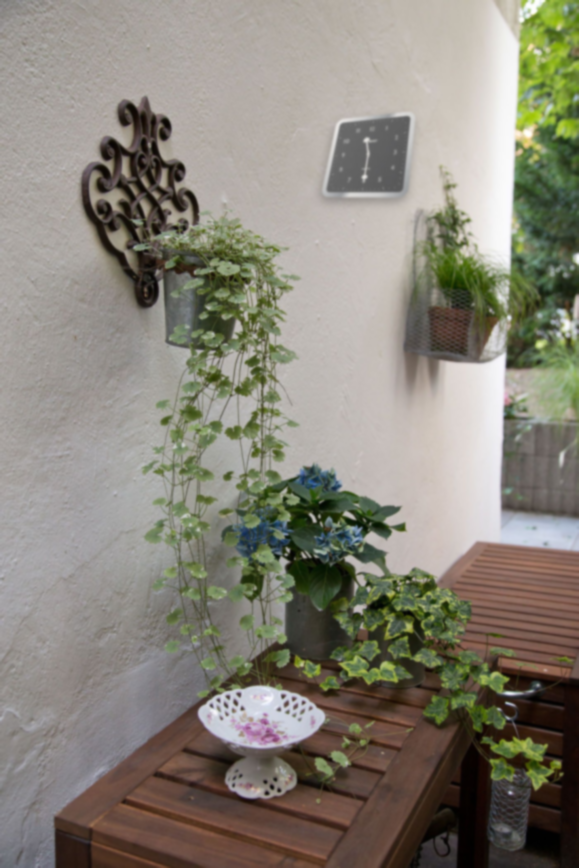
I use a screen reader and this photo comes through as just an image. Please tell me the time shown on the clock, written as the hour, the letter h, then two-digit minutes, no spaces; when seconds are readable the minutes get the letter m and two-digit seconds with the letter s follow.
11h30
